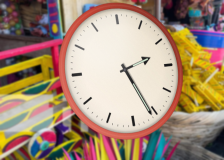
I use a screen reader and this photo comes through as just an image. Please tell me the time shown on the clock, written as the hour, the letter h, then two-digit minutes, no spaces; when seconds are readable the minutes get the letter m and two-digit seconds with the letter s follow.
2h26
